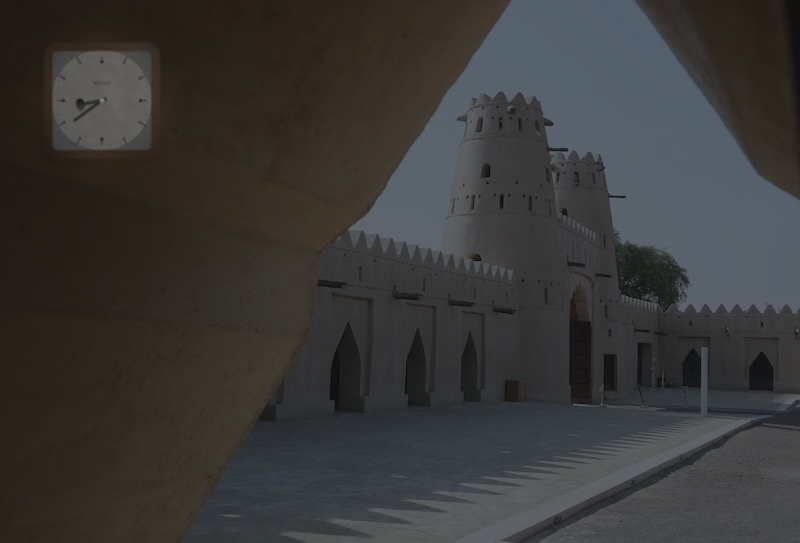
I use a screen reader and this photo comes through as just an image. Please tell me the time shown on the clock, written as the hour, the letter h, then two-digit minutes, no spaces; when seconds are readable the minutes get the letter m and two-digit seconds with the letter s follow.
8h39
